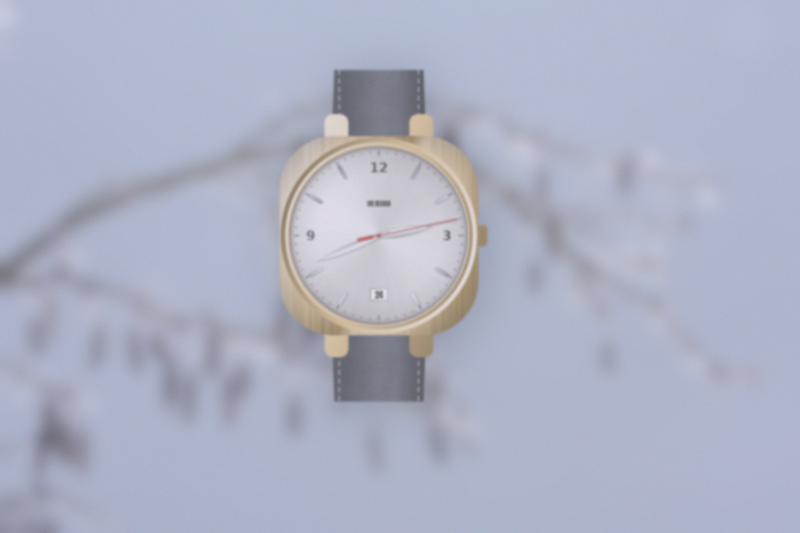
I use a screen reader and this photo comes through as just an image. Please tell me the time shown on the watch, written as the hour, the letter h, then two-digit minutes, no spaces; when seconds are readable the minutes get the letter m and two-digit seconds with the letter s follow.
2h41m13s
